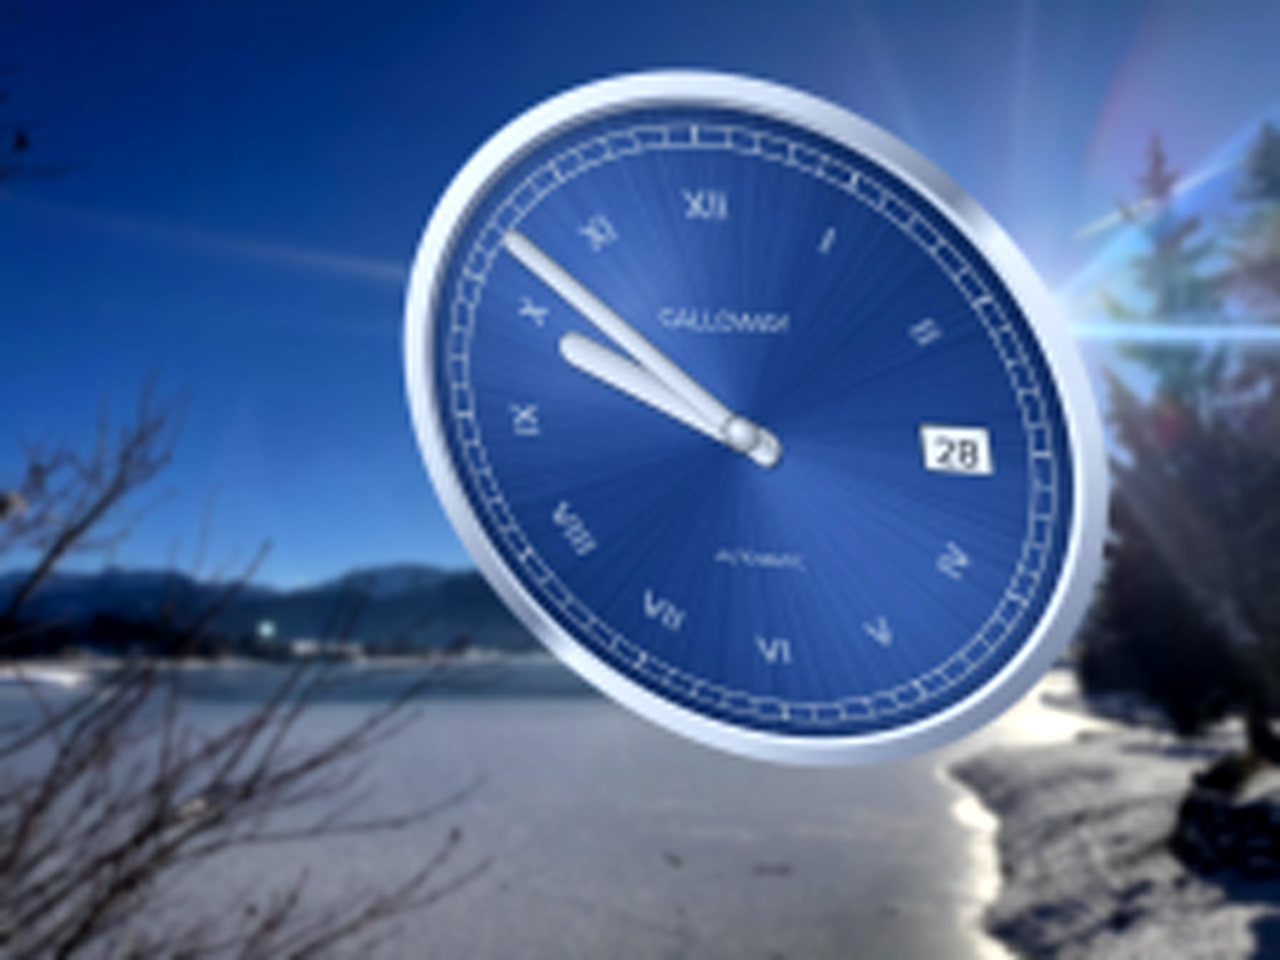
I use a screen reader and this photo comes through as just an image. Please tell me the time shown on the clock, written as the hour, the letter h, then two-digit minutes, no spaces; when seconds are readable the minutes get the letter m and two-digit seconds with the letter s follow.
9h52
